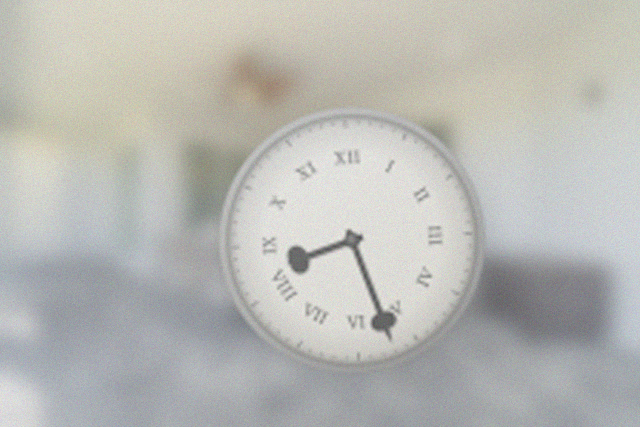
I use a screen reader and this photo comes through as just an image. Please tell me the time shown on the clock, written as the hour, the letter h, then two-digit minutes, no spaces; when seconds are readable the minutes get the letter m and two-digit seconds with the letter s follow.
8h27
